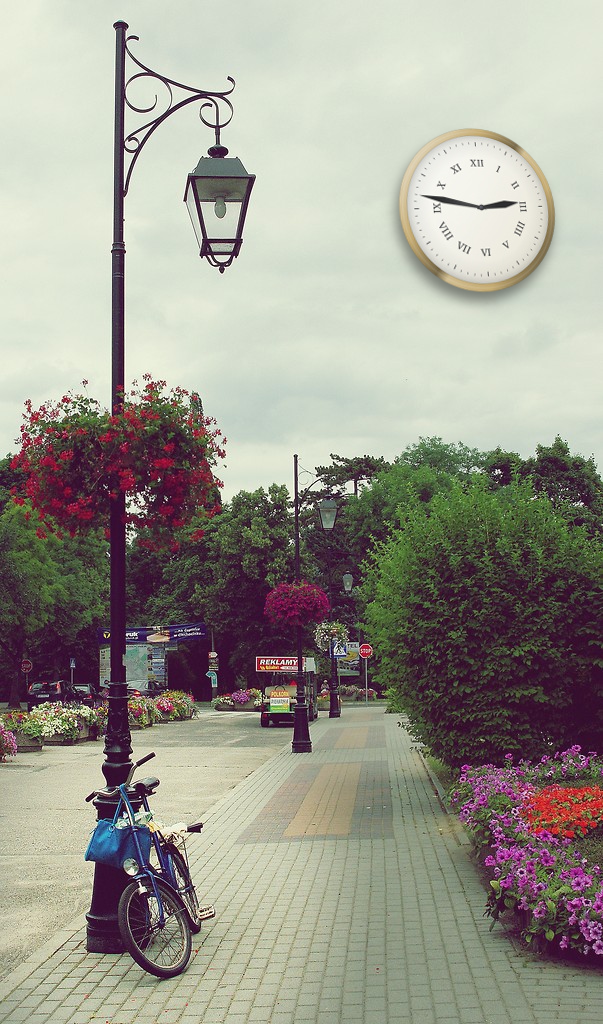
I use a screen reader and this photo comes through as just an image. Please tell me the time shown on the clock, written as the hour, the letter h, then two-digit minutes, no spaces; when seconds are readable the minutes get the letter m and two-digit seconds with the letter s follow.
2h47
